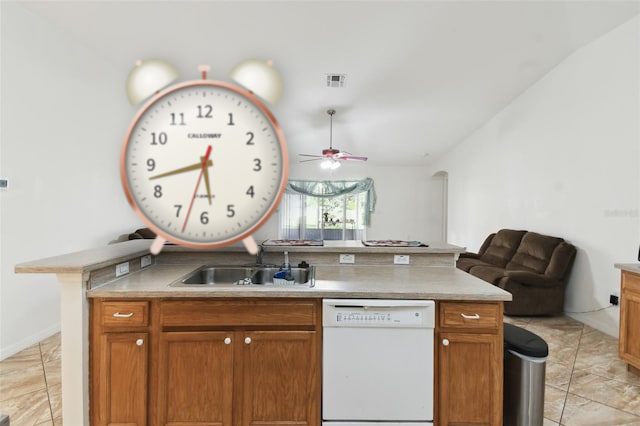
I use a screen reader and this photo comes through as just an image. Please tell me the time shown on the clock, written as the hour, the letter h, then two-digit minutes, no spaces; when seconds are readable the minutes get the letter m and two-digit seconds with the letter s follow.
5h42m33s
